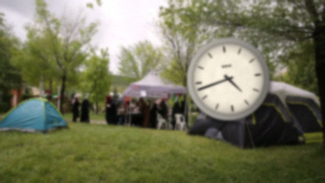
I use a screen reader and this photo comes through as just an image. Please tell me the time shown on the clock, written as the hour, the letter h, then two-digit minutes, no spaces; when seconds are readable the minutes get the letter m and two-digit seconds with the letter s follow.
4h43
